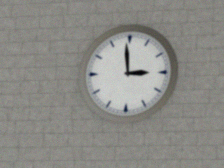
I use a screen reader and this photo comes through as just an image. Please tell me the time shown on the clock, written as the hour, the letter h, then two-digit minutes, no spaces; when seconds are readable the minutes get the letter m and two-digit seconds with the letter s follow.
2h59
